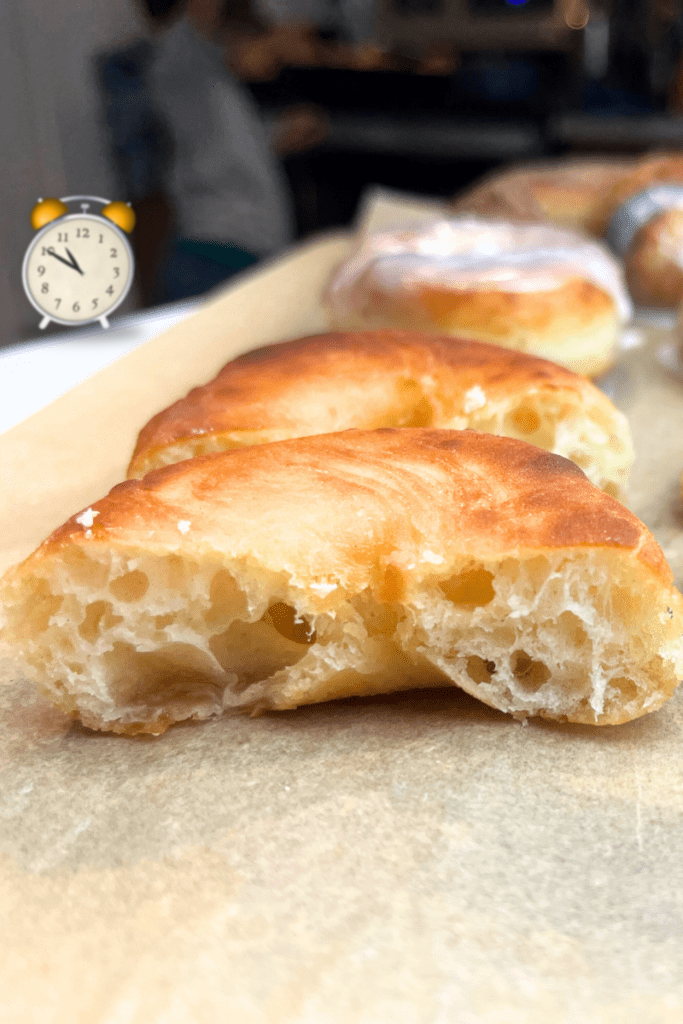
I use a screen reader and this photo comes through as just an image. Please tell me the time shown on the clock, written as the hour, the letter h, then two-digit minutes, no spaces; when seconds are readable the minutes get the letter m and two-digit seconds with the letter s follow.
10h50
